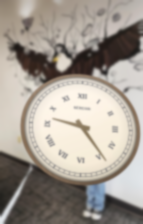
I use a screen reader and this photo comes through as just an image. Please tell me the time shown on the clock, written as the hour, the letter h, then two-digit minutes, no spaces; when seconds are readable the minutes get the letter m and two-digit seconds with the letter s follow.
9h24
